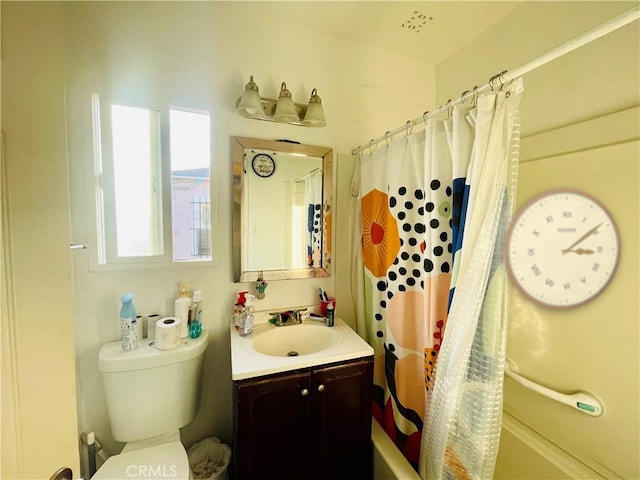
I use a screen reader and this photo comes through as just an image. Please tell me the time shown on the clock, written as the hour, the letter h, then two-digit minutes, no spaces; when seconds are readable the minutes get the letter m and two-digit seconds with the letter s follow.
3h09
